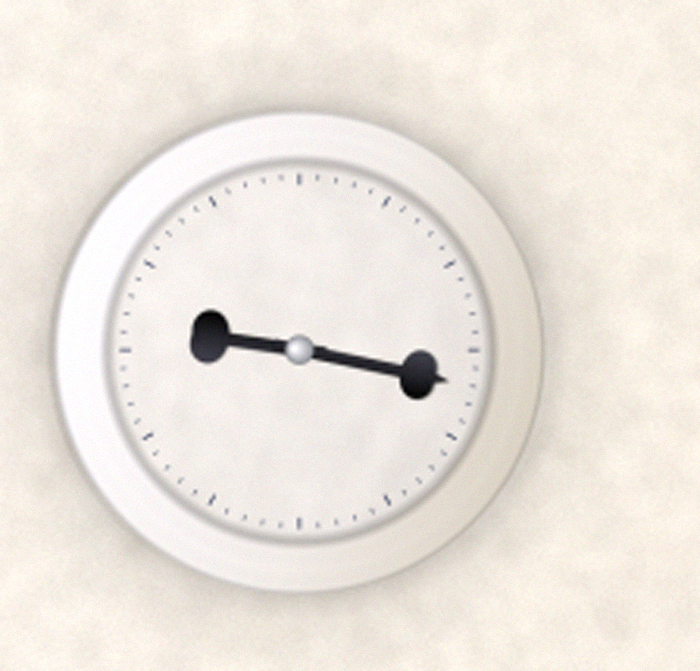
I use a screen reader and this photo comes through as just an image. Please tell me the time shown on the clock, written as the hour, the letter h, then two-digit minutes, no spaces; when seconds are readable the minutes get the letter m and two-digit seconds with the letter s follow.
9h17
